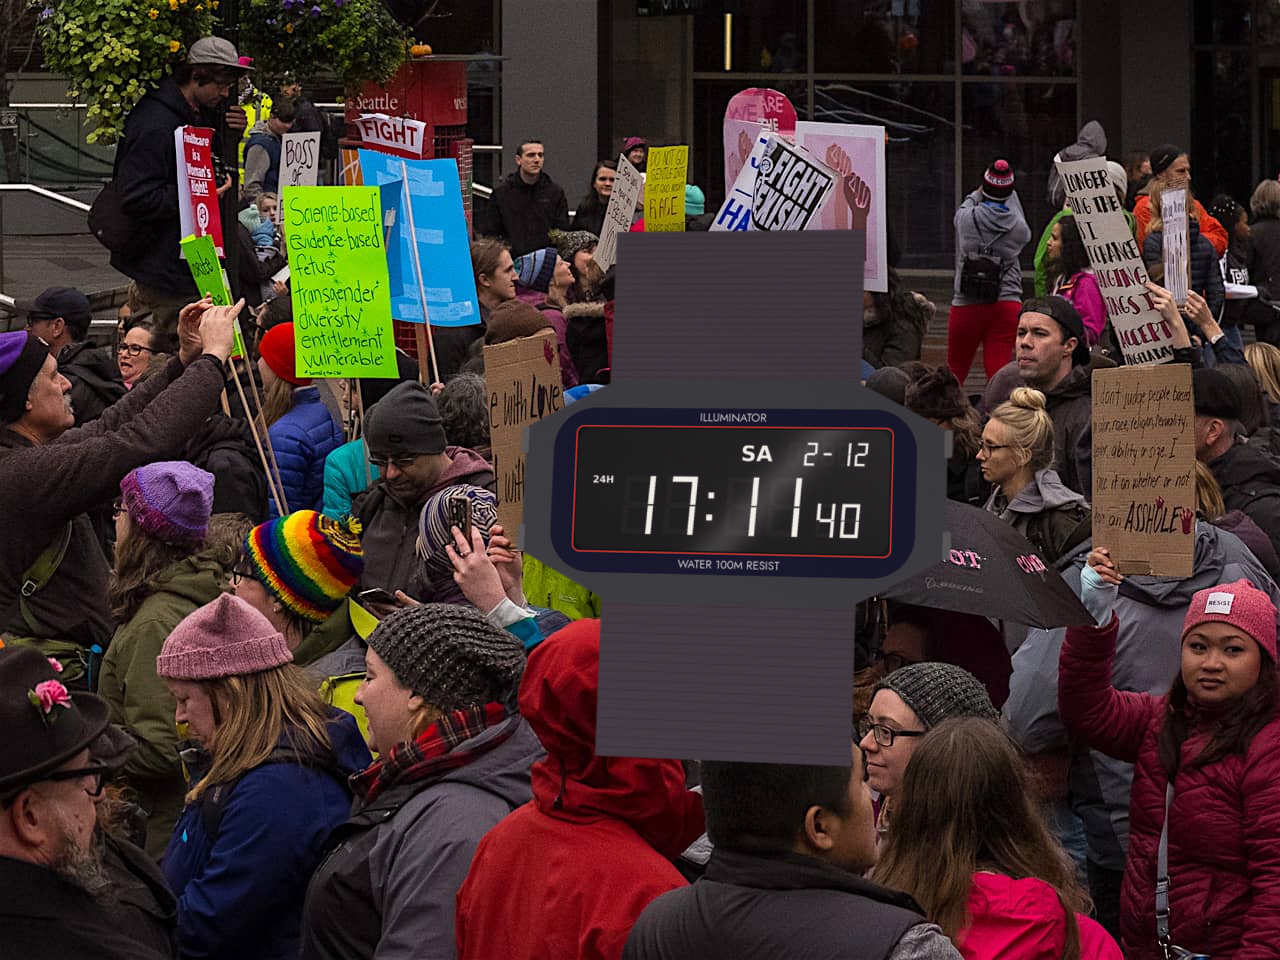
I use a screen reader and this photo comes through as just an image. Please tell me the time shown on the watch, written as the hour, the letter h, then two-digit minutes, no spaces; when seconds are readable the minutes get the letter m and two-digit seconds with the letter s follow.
17h11m40s
